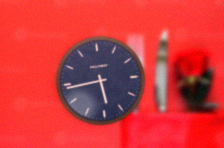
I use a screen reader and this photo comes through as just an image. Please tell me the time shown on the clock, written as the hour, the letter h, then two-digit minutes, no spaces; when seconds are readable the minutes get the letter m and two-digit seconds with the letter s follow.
5h44
